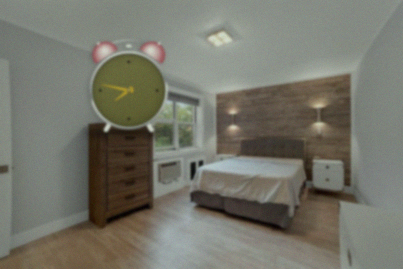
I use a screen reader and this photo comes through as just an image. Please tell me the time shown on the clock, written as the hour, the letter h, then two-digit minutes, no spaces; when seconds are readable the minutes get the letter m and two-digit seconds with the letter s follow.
7h47
